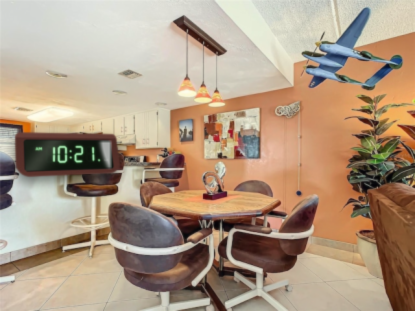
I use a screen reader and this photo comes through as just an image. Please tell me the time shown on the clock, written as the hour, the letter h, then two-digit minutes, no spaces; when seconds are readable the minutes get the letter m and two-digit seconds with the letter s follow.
10h21
